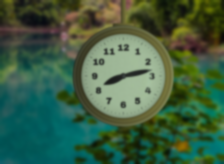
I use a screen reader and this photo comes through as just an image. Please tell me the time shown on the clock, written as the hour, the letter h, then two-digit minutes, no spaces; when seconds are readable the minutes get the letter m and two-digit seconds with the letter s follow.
8h13
